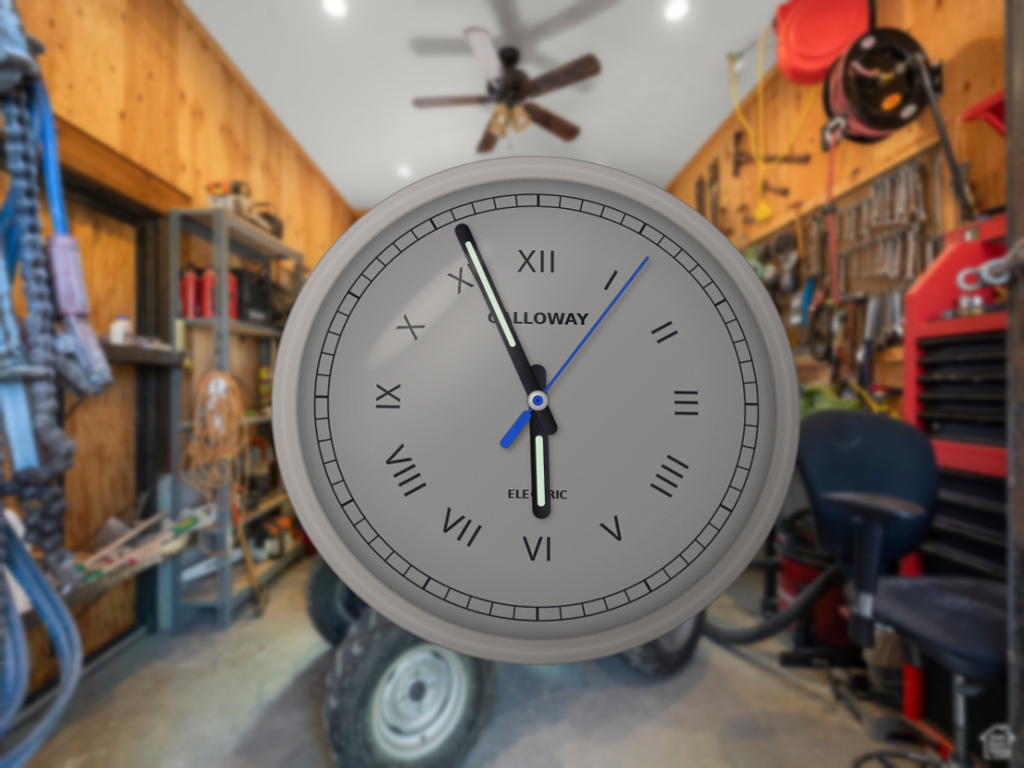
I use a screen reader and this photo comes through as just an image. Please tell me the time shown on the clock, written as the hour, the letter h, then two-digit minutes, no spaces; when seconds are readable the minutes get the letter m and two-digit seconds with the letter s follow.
5h56m06s
